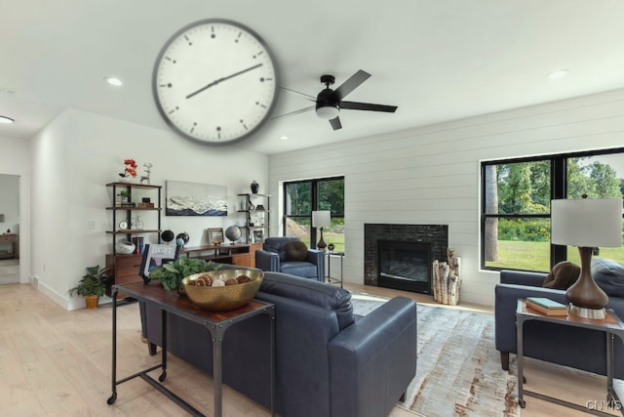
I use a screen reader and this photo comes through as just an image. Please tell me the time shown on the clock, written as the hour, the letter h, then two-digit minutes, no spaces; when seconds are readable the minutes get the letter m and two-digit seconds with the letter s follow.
8h12
